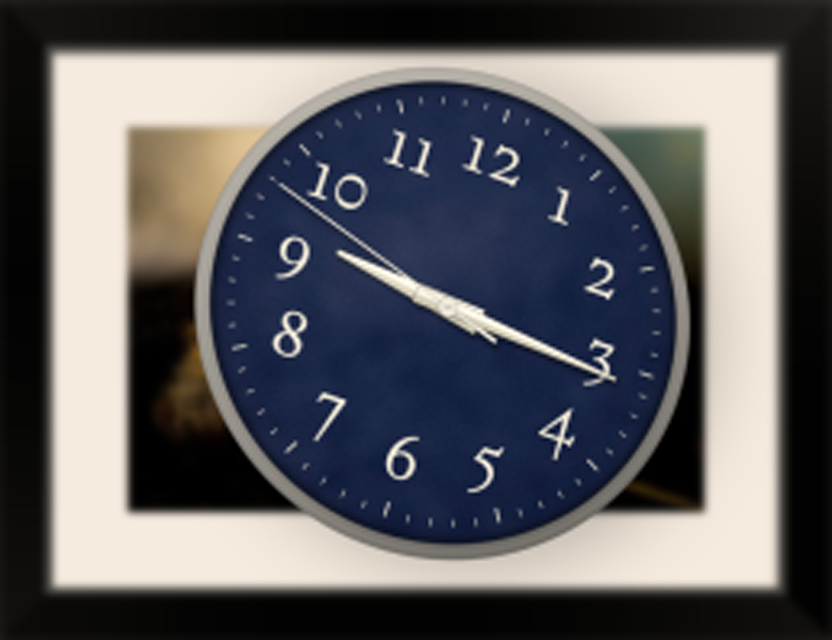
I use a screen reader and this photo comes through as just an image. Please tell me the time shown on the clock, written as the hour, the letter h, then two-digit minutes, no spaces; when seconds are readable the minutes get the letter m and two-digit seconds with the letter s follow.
9h15m48s
